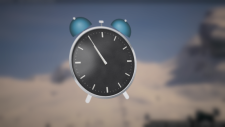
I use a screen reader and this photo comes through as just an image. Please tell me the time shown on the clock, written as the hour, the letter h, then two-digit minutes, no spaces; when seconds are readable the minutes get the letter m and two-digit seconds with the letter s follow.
10h55
